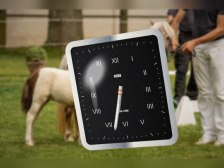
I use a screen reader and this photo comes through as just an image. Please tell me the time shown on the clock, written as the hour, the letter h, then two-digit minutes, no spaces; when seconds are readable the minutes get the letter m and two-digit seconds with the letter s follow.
6h33
